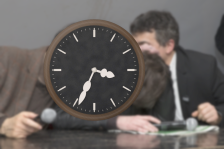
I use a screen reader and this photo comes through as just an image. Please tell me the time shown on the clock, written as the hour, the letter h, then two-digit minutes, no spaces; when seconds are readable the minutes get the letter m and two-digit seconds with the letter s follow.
3h34
